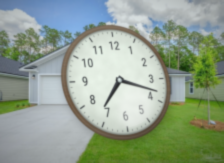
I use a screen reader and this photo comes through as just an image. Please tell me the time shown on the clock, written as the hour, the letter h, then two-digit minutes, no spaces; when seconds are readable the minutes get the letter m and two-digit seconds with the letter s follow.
7h18
